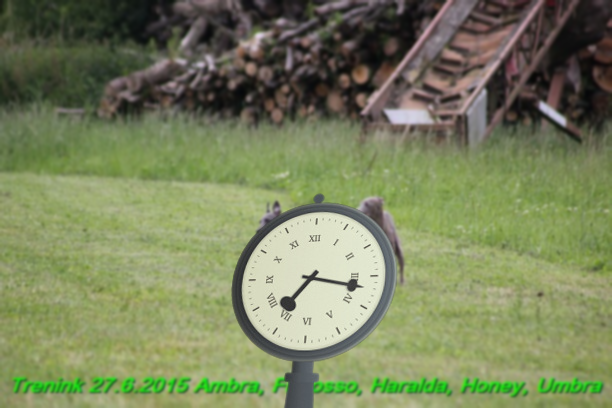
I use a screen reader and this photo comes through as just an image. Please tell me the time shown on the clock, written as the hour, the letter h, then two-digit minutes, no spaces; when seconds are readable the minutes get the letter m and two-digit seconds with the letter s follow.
7h17
